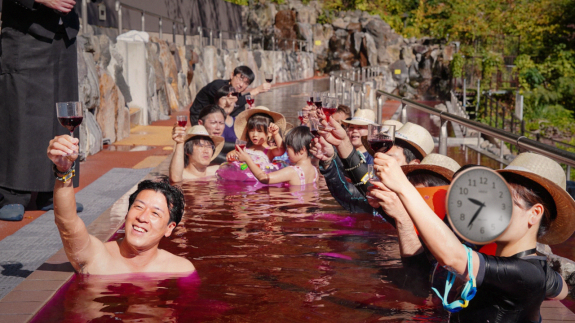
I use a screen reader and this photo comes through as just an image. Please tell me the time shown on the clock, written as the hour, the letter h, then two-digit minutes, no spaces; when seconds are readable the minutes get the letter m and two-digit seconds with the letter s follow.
9h36
